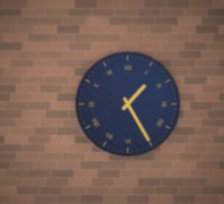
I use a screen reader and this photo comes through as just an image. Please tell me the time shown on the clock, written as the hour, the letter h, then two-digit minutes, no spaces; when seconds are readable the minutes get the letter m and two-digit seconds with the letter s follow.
1h25
